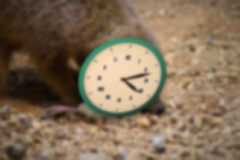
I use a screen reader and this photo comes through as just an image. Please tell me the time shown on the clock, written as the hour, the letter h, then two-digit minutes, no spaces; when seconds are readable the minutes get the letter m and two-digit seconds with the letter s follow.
4h12
